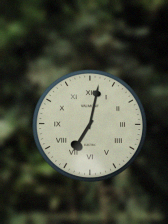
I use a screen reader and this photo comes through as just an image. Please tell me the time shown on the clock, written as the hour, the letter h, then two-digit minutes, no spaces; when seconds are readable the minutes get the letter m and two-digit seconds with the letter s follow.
7h02
